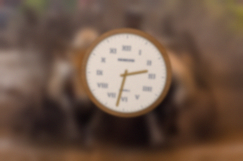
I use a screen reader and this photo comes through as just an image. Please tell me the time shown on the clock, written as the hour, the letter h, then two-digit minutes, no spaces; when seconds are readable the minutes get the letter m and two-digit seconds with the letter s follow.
2h32
